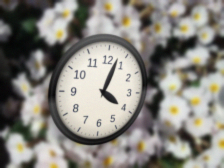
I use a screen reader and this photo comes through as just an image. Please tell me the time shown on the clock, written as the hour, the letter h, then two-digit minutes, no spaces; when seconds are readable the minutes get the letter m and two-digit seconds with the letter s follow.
4h03
